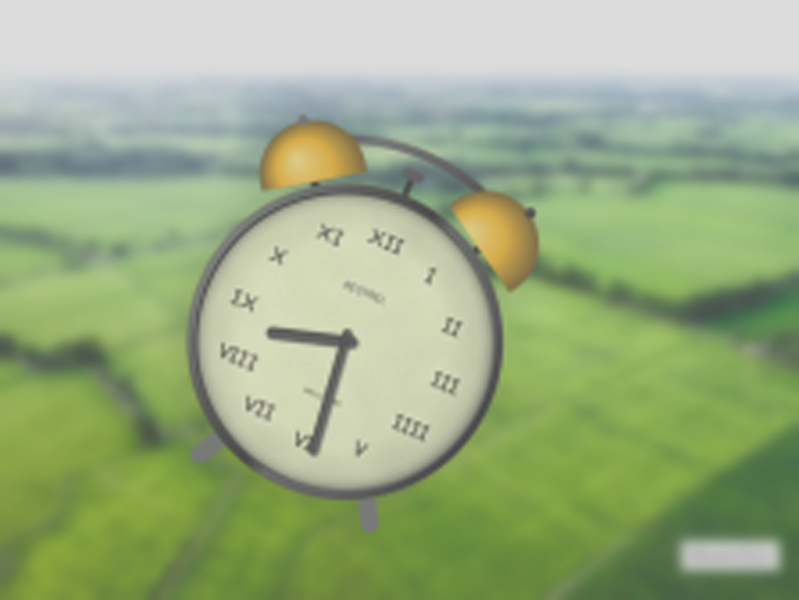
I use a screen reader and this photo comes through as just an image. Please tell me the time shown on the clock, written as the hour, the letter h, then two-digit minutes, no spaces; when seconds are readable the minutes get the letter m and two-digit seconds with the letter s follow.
8h29
